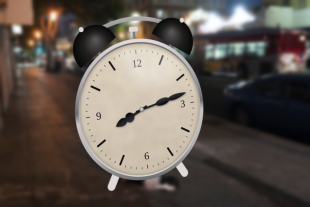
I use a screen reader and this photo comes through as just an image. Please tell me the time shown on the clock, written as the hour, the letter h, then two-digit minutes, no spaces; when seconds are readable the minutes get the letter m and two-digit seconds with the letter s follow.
8h13
